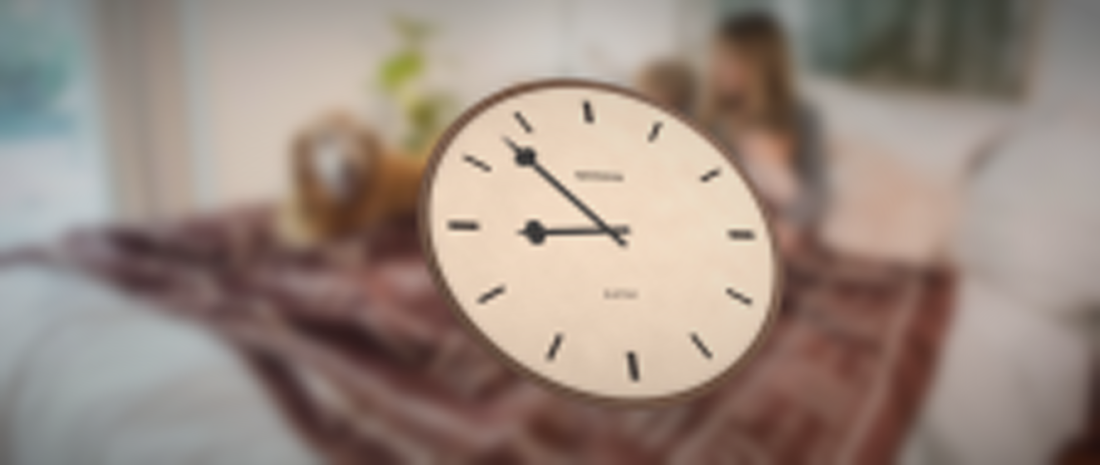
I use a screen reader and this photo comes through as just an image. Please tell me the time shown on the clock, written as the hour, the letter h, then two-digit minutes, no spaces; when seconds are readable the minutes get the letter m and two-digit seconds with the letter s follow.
8h53
